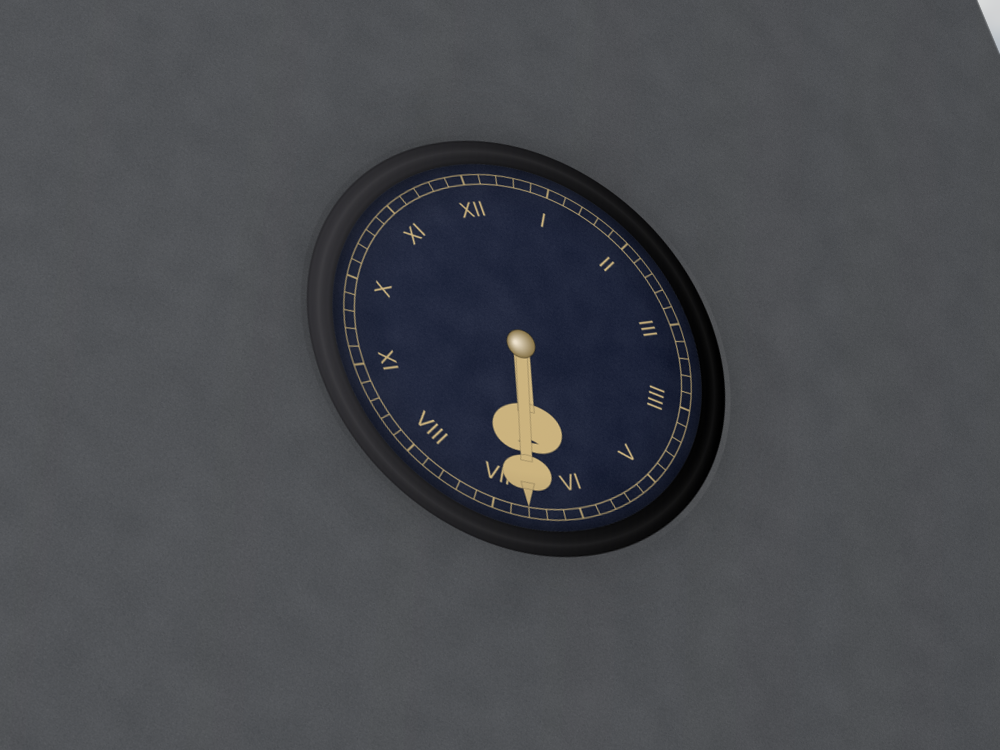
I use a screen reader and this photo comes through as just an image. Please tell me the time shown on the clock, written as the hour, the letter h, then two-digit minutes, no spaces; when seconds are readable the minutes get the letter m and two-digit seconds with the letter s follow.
6h33
